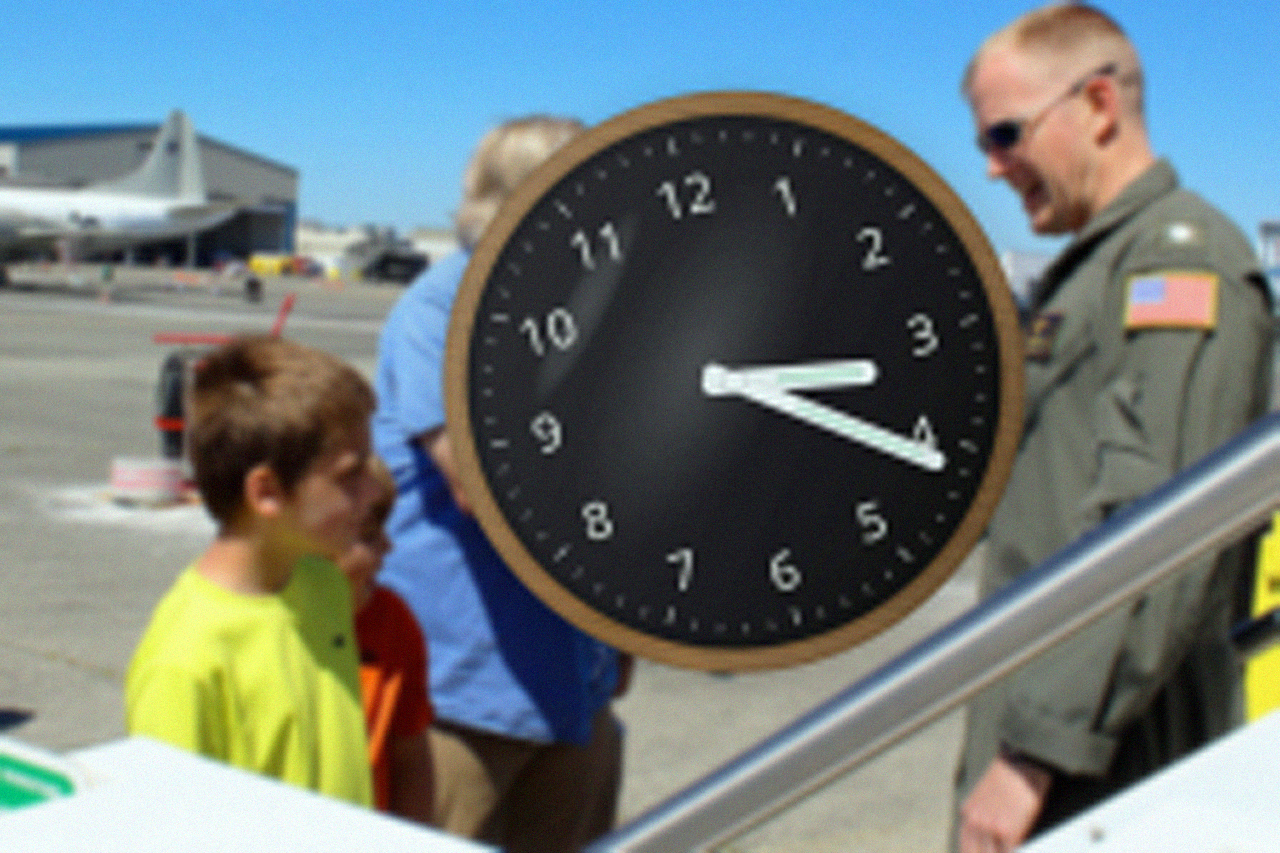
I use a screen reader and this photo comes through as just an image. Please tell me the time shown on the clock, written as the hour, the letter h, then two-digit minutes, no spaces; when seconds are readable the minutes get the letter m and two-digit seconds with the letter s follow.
3h21
